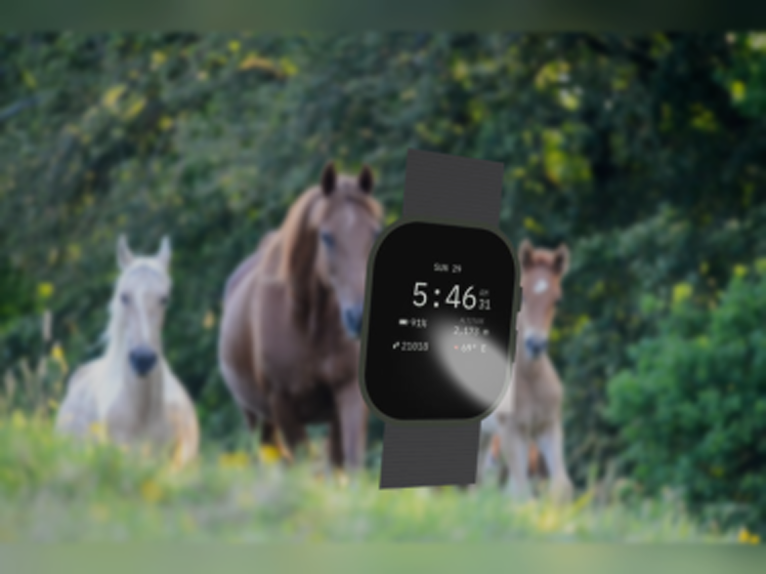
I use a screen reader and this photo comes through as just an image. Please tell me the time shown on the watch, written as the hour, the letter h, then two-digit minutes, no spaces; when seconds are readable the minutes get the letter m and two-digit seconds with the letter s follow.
5h46
